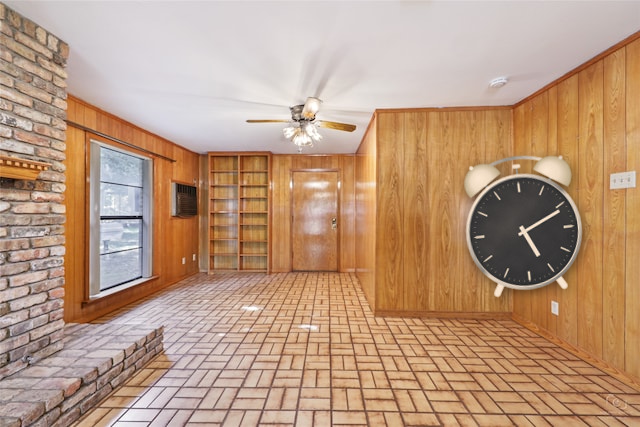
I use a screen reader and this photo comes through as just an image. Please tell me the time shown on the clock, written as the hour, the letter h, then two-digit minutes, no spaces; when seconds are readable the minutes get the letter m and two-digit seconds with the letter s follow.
5h11
